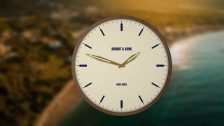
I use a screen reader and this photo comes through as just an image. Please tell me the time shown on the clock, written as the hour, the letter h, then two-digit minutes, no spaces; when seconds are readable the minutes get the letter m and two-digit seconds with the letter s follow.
1h48
